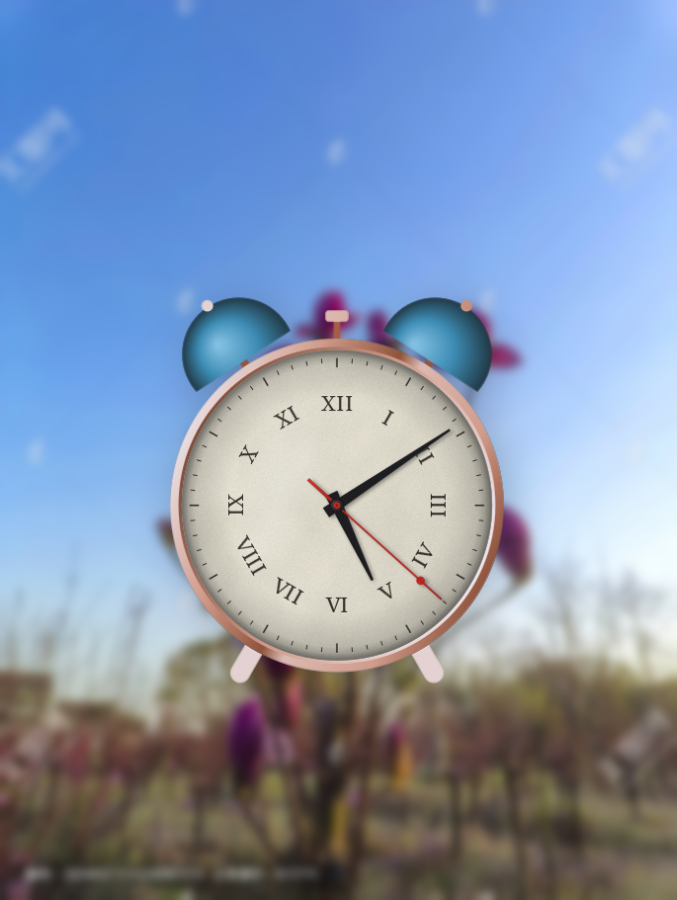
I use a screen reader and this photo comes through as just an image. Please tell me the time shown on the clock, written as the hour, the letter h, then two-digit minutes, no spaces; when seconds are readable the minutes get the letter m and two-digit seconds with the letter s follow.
5h09m22s
